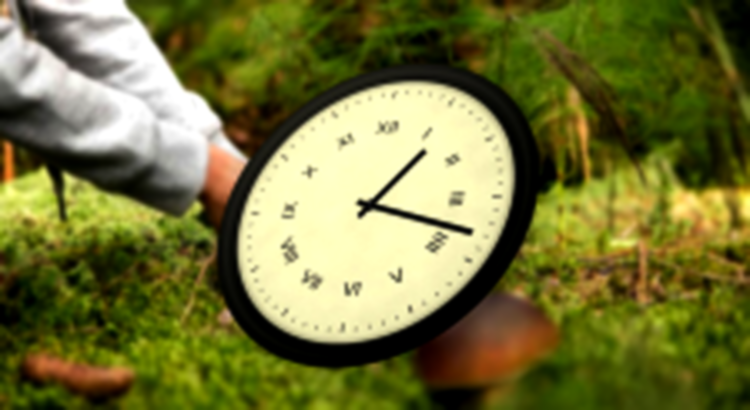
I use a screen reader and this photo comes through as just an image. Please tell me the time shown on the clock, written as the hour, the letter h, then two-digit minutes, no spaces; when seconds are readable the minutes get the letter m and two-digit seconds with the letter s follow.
1h18
